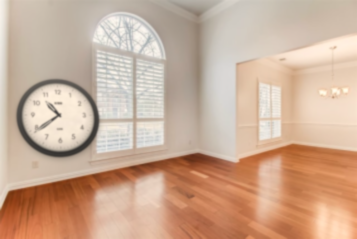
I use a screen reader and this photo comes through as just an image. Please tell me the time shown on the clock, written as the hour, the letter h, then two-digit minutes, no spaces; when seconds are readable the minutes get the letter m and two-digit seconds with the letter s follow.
10h39
